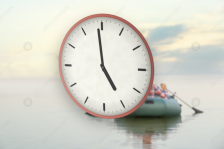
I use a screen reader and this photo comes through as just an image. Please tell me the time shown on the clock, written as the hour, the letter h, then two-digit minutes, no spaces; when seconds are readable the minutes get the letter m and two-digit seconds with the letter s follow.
4h59
